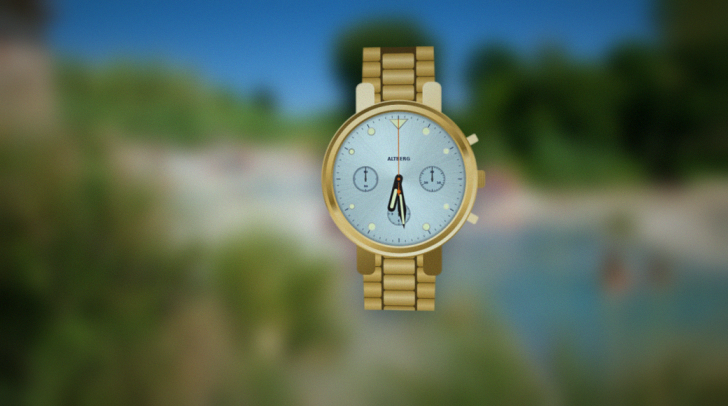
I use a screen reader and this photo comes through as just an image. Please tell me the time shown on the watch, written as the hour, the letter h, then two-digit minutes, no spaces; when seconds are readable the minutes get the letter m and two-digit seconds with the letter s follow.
6h29
